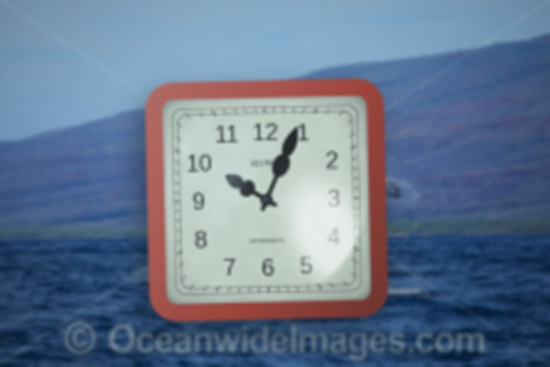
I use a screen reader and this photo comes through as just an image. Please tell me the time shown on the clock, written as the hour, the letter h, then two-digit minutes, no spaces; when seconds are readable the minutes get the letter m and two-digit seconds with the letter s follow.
10h04
